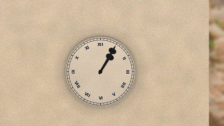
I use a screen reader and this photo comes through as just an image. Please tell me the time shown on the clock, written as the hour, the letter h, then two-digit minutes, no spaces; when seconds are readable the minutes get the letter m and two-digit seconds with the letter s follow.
1h05
